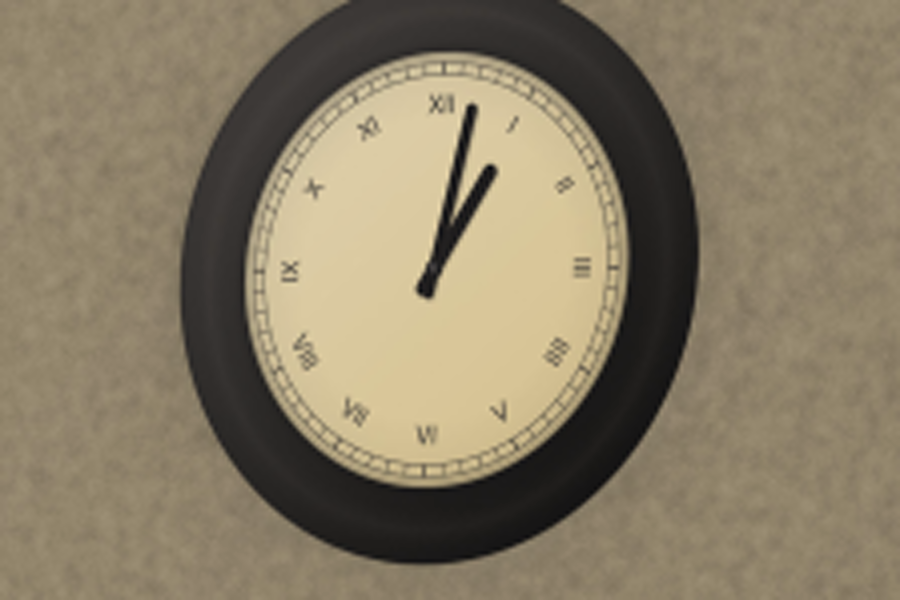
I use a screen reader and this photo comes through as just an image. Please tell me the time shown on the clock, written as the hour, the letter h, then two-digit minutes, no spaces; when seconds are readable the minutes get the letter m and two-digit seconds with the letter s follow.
1h02
